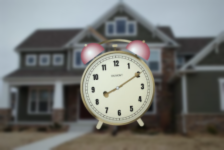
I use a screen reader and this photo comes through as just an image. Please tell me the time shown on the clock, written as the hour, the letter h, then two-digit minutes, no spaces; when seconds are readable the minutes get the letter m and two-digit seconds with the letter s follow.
8h10
